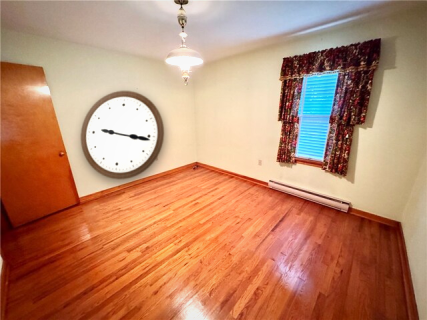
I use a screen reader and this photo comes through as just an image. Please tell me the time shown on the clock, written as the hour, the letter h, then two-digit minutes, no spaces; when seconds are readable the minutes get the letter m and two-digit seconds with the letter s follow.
9h16
